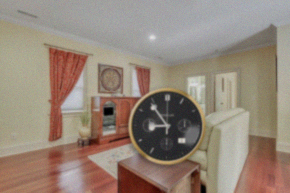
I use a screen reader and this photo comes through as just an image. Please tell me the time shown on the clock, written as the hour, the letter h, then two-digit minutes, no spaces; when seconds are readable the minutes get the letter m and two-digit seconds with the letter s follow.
8h54
